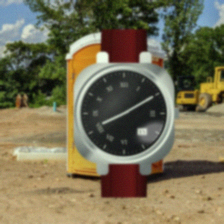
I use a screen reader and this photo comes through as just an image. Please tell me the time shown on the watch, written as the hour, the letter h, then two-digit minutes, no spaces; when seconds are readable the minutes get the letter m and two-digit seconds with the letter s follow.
8h10
